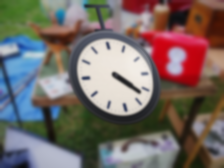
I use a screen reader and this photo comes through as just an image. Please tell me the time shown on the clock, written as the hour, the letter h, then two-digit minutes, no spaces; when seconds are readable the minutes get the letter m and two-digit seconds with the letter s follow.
4h22
